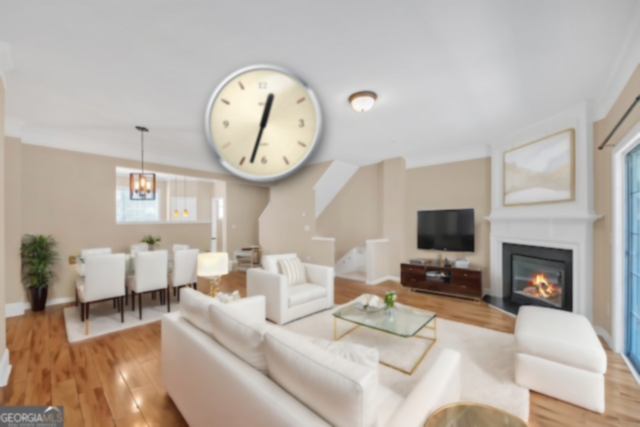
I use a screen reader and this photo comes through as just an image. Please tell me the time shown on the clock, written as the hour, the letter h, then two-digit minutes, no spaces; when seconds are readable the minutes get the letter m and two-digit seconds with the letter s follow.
12h33
